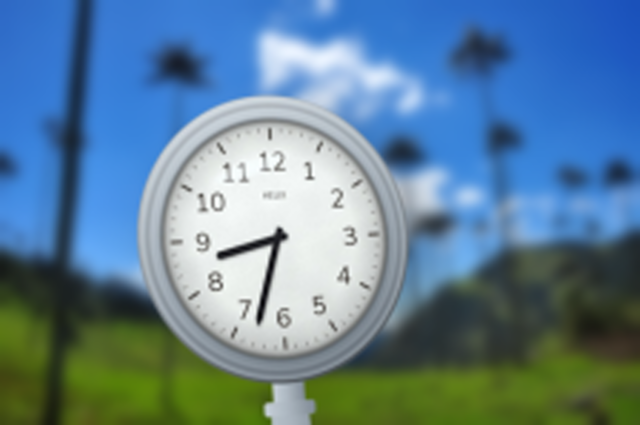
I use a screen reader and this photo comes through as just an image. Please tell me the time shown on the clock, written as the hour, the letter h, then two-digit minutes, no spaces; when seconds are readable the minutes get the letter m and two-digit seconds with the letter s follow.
8h33
